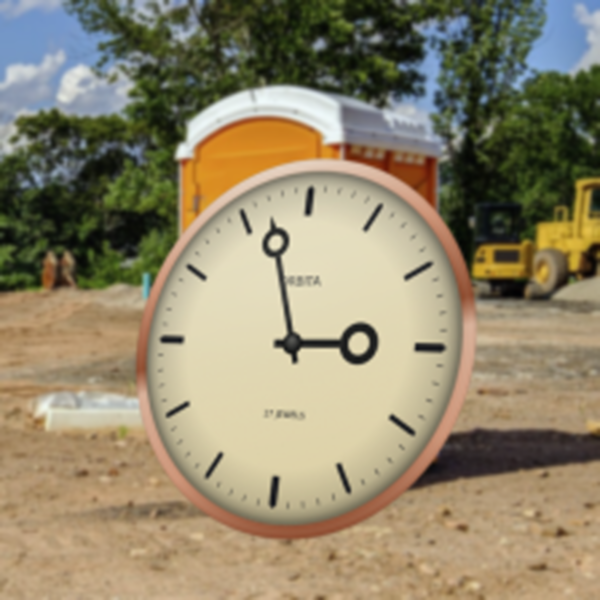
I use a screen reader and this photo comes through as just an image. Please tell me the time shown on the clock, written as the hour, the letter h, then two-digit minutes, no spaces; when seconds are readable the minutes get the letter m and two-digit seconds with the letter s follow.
2h57
